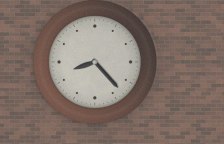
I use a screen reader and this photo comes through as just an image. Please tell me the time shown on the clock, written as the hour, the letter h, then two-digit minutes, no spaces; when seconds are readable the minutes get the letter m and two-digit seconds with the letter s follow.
8h23
